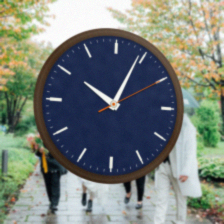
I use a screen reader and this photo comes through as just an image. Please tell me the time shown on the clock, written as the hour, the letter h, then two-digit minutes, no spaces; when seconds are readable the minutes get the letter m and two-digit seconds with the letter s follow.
10h04m10s
